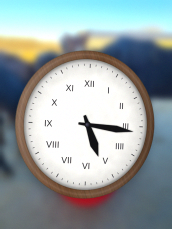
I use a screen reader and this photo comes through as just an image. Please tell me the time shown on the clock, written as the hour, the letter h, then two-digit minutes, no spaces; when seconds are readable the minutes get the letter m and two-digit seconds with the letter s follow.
5h16
